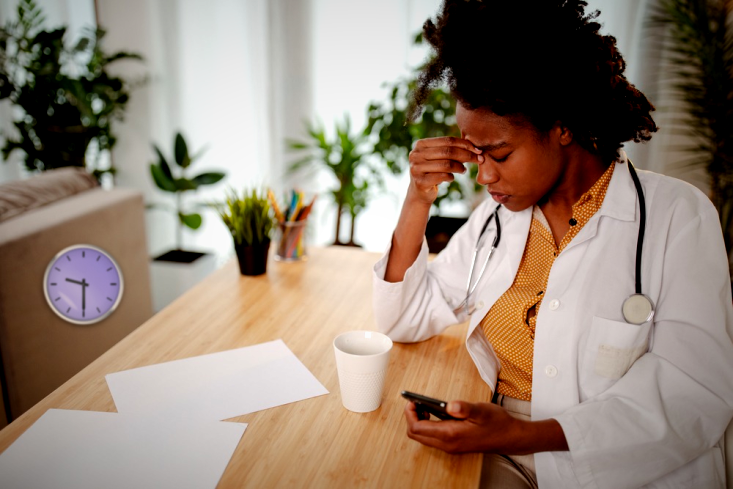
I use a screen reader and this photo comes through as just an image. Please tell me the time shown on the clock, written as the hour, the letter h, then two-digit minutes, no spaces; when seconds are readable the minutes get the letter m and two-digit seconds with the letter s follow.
9h30
